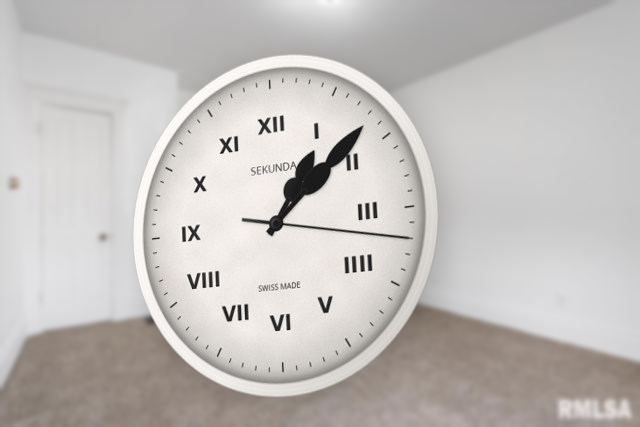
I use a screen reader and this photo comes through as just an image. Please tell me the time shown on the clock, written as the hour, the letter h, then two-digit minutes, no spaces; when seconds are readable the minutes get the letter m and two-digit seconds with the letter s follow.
1h08m17s
